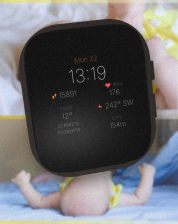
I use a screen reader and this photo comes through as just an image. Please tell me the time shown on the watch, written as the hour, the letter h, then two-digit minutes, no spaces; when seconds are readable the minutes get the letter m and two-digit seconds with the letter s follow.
13h19
